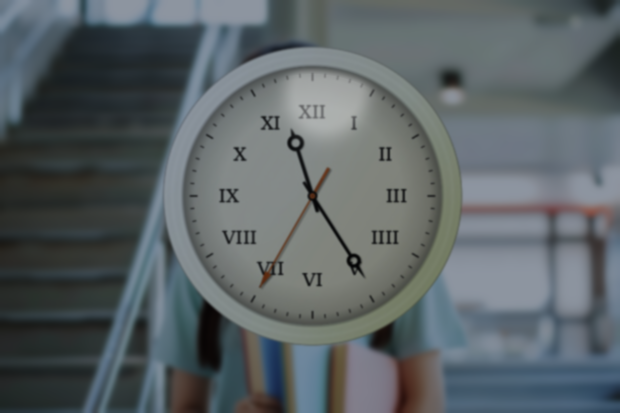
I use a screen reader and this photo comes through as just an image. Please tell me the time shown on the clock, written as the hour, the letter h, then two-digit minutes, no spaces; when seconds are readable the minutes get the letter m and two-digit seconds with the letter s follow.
11h24m35s
